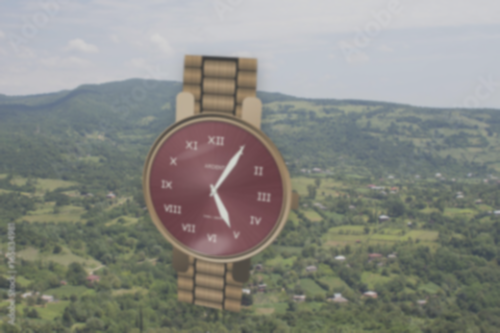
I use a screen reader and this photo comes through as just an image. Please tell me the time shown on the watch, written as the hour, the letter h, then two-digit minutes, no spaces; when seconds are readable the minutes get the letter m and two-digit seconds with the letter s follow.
5h05
